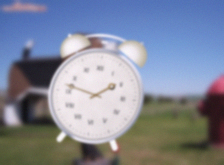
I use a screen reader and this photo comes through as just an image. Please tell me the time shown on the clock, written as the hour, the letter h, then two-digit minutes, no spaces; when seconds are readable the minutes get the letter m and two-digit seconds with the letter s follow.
1h47
